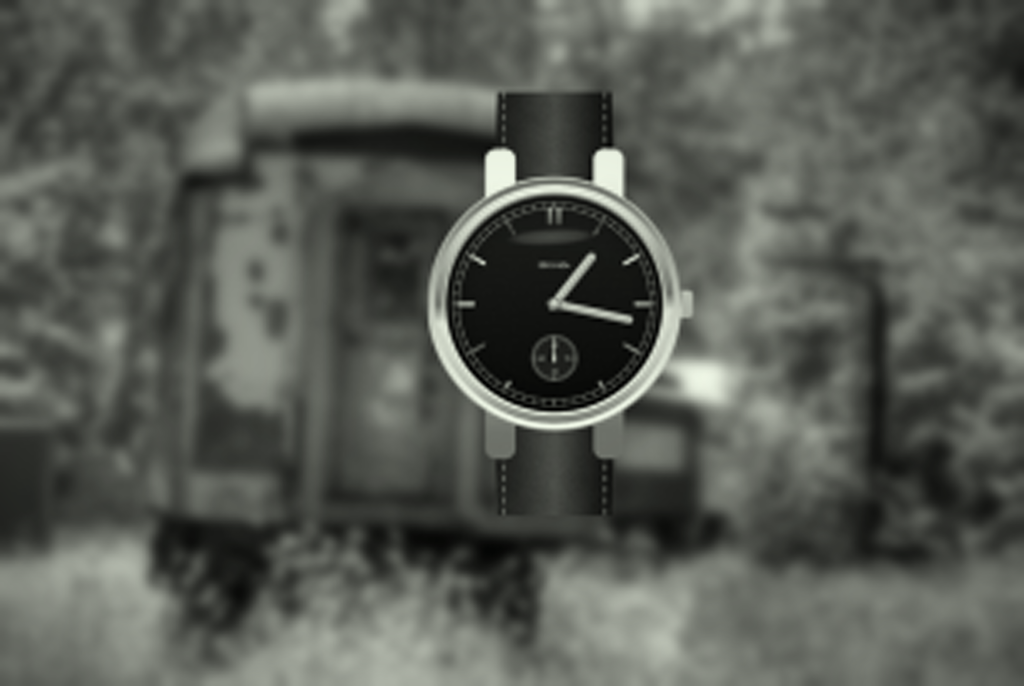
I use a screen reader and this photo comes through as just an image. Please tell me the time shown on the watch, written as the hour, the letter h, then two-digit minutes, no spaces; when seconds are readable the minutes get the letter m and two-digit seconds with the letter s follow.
1h17
